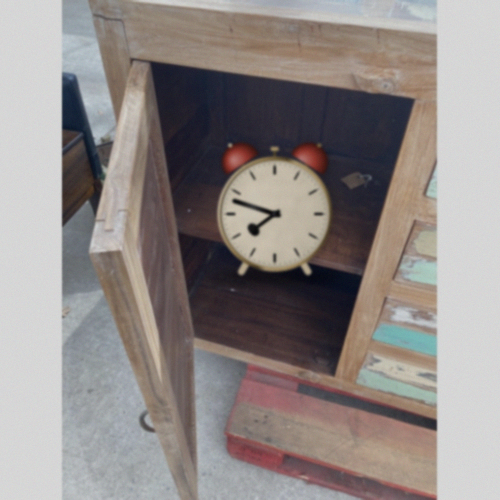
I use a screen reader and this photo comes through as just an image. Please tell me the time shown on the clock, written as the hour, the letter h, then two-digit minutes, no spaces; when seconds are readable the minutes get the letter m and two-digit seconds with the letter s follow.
7h48
